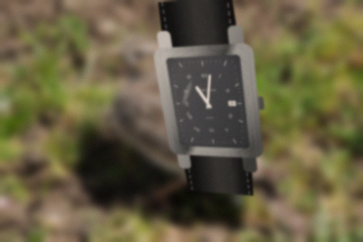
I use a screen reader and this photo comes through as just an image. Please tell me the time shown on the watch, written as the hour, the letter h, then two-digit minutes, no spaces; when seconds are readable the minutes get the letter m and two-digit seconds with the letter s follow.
11h02
